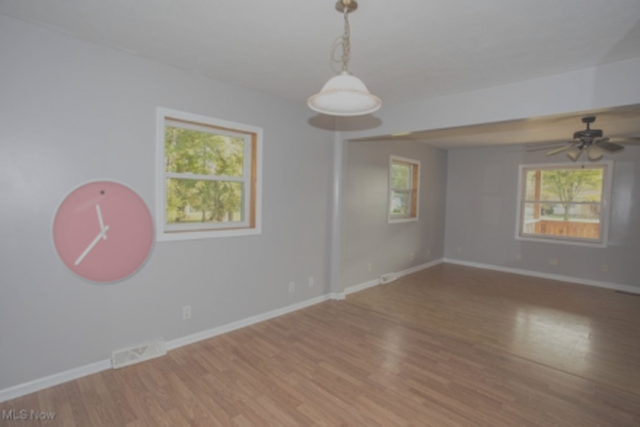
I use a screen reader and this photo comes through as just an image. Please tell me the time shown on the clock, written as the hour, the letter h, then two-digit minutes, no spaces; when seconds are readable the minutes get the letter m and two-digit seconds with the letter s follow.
11h37
